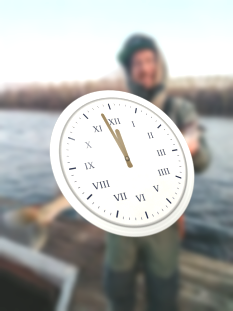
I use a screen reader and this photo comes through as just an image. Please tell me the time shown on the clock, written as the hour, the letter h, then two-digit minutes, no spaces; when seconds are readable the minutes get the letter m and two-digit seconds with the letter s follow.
11h58
